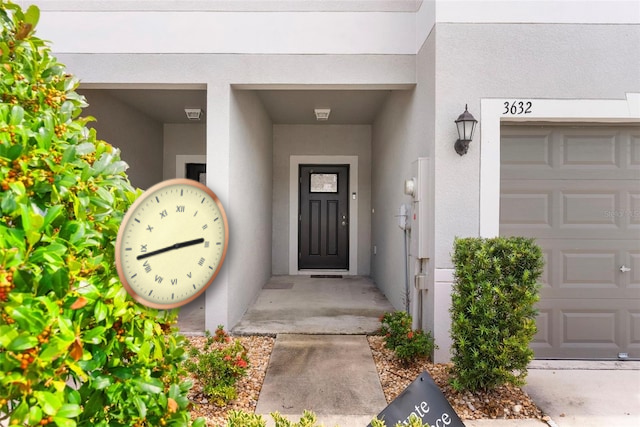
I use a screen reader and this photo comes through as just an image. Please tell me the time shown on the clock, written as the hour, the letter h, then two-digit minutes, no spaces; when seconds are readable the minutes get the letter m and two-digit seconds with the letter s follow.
2h43
